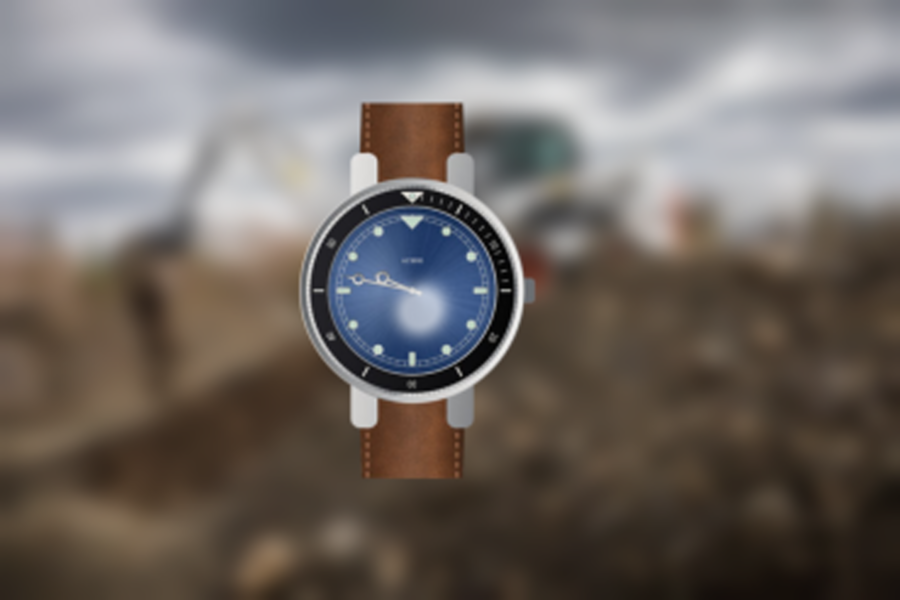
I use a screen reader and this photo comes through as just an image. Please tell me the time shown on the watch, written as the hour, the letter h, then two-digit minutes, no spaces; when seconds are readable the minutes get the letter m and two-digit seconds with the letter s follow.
9h47
